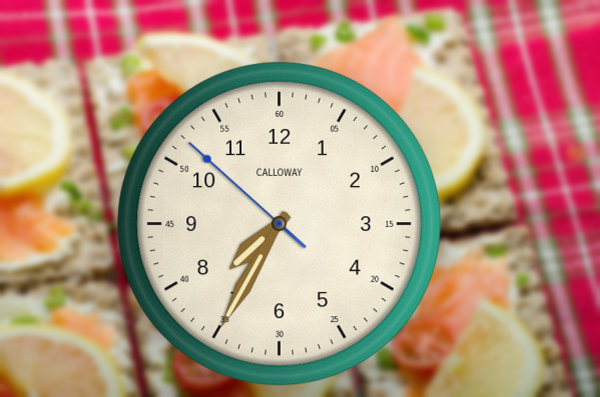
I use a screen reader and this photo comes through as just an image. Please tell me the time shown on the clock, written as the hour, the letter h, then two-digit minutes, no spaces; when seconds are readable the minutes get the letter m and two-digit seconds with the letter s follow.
7h34m52s
